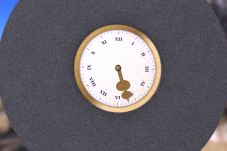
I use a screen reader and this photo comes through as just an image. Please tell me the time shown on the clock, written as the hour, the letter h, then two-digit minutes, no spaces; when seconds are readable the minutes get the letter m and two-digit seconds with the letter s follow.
5h27
